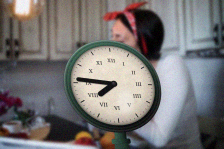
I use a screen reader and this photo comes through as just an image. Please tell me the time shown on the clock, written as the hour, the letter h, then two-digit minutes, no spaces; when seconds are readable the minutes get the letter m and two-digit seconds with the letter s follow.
7h46
